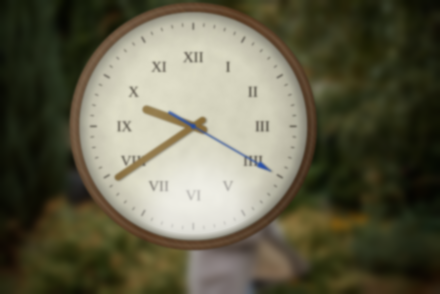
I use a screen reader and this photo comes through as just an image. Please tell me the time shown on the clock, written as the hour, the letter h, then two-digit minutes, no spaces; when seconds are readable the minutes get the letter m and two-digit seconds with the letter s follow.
9h39m20s
